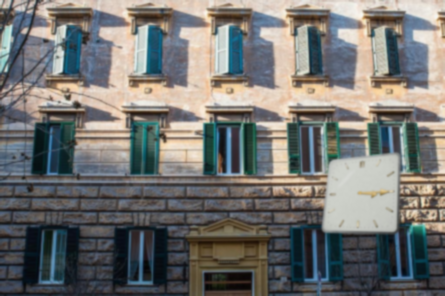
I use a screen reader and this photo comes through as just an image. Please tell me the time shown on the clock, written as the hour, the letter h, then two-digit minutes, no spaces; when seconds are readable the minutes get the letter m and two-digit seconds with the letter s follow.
3h15
